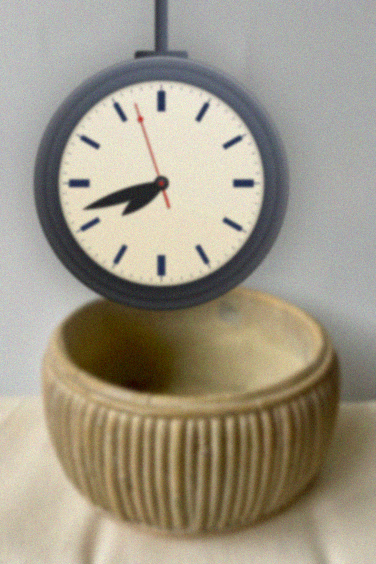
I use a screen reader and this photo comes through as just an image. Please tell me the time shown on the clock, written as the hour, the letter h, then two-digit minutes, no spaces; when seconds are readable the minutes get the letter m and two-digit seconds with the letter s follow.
7h41m57s
